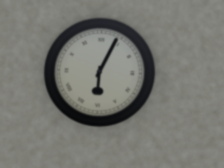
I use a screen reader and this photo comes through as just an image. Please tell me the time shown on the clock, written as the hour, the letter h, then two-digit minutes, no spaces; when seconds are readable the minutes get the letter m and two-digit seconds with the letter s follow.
6h04
